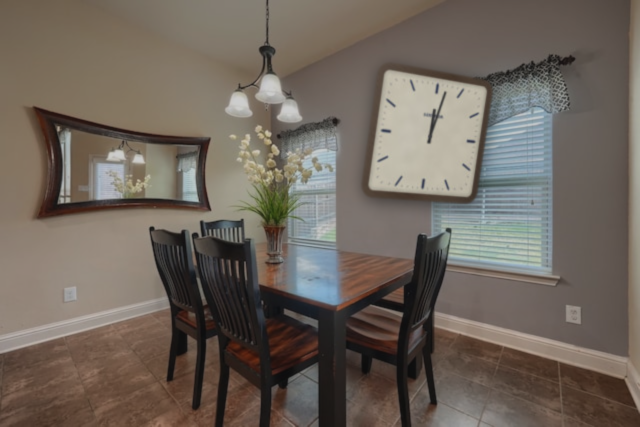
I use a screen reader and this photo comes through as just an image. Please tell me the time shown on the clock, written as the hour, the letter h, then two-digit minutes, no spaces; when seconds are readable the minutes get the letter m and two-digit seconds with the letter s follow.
12h02
